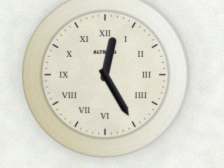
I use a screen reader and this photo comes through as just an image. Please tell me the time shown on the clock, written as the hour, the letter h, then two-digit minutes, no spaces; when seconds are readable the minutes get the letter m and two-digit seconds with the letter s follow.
12h25
